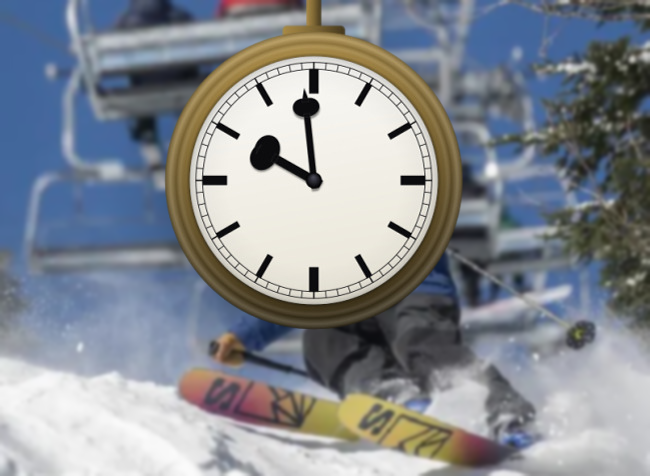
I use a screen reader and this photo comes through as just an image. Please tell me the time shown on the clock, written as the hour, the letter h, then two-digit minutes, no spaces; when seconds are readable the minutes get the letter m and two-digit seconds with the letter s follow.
9h59
